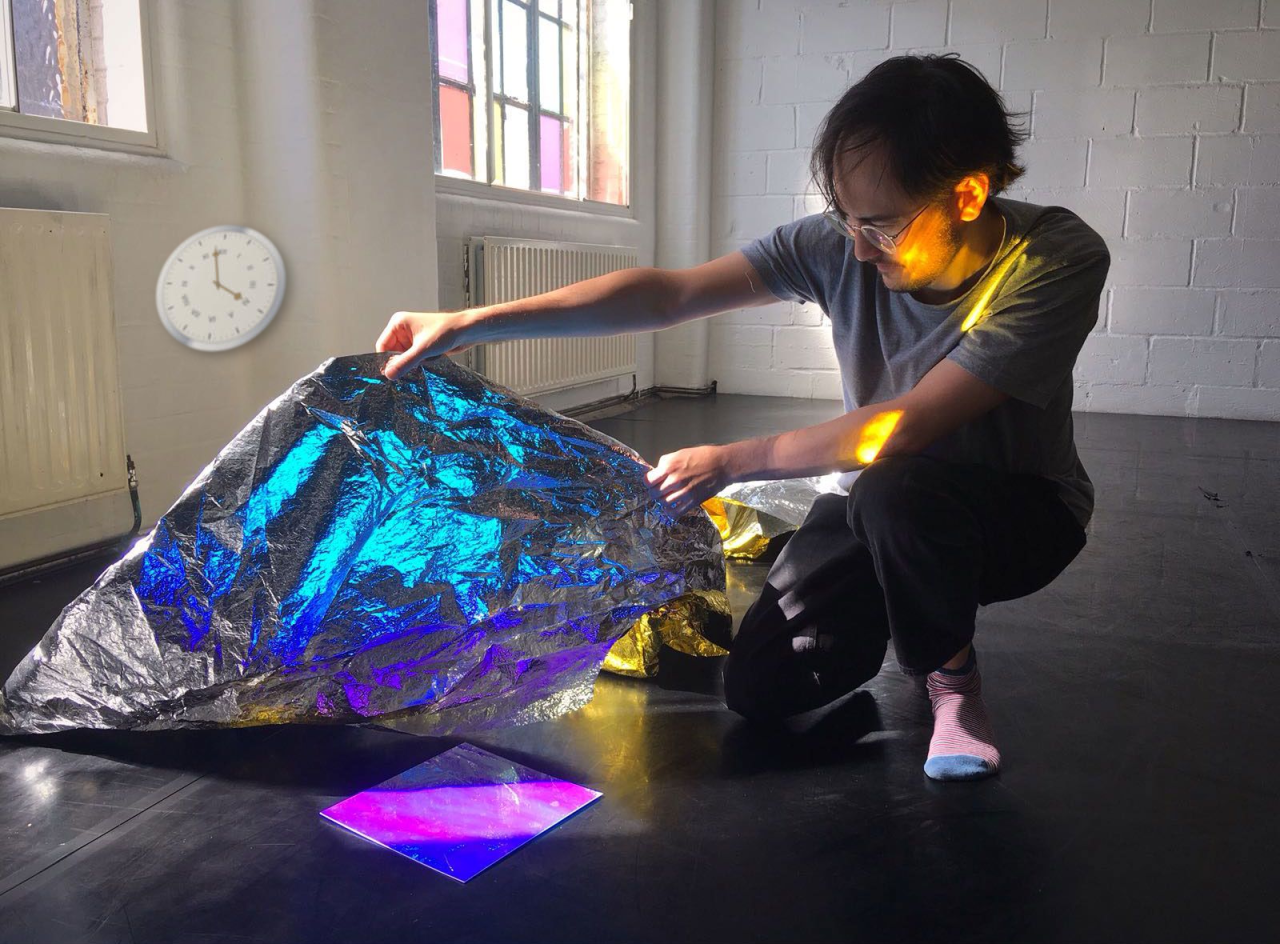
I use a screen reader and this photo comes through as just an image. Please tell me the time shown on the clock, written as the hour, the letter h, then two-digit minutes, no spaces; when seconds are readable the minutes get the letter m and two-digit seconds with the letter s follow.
3h58
